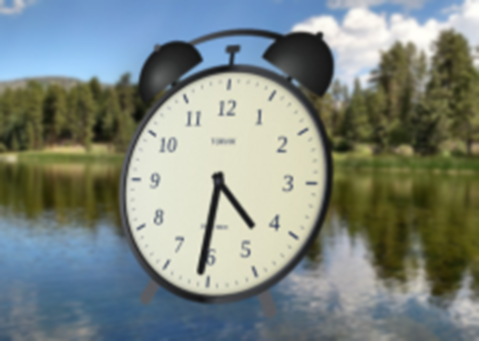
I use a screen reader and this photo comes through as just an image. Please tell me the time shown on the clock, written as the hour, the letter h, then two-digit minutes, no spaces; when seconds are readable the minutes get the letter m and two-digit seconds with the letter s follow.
4h31
